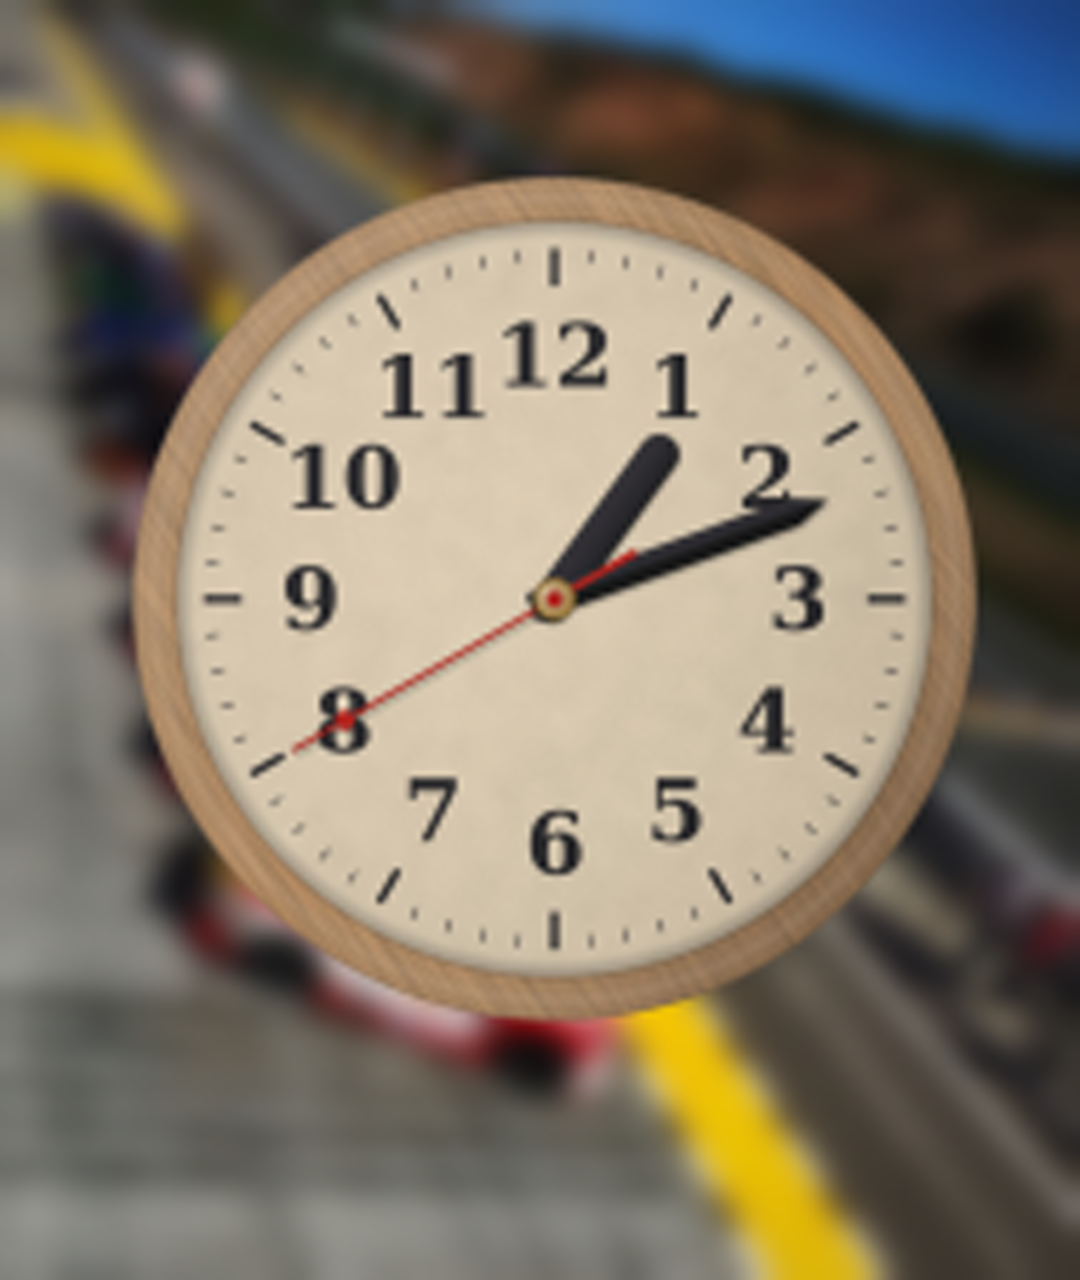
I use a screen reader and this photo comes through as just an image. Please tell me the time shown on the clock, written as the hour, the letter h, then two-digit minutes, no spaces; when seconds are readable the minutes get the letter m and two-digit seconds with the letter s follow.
1h11m40s
